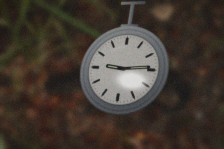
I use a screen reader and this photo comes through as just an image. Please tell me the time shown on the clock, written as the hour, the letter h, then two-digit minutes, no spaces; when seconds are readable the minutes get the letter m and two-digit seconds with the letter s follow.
9h14
